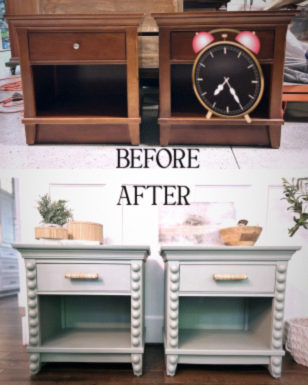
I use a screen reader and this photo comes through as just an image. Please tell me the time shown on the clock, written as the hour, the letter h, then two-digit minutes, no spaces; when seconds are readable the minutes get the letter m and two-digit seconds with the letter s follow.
7h25
